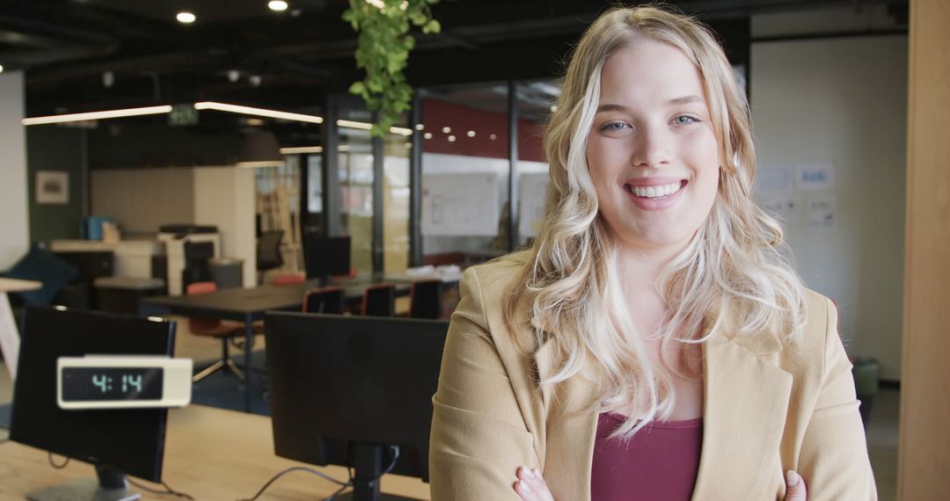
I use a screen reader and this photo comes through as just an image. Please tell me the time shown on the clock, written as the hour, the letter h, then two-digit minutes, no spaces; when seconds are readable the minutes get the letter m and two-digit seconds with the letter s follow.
4h14
